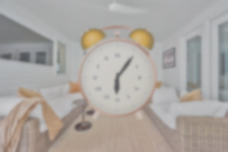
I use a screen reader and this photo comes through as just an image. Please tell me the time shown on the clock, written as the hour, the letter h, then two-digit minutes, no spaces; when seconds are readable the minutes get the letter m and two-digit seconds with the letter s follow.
6h06
